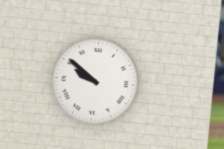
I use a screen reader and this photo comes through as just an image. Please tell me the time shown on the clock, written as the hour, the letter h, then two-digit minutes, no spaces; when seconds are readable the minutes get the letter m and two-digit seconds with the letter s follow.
9h51
